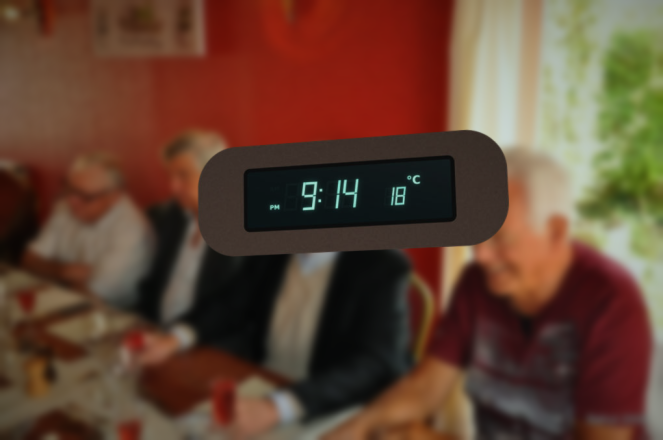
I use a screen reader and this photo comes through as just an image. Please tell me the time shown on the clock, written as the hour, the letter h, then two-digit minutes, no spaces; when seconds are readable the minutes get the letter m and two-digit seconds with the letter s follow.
9h14
